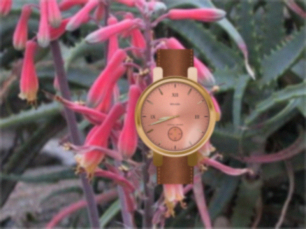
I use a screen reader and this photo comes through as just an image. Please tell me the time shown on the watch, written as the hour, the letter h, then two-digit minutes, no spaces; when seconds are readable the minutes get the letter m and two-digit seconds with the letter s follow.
8h42
